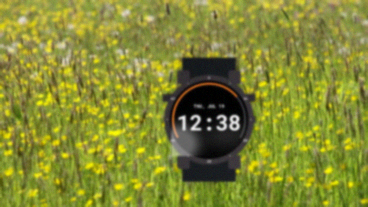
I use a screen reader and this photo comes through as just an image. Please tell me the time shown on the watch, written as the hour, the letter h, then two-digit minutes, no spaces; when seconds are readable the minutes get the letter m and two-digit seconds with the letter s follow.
12h38
